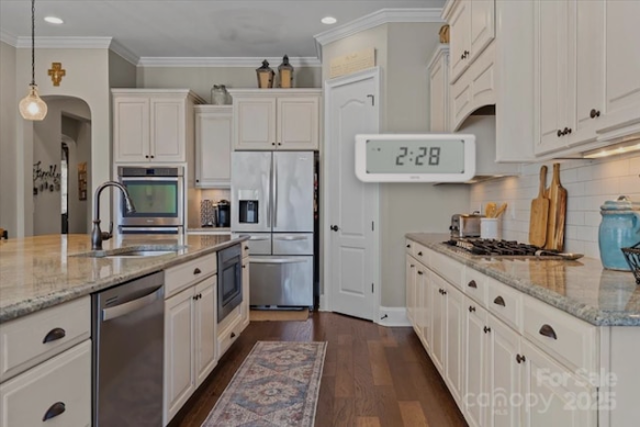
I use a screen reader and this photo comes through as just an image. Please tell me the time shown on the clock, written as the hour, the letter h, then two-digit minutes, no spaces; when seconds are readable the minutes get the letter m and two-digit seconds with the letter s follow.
2h28
